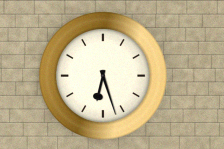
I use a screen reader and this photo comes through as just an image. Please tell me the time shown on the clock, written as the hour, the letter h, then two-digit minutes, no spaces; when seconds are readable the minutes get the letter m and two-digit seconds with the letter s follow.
6h27
